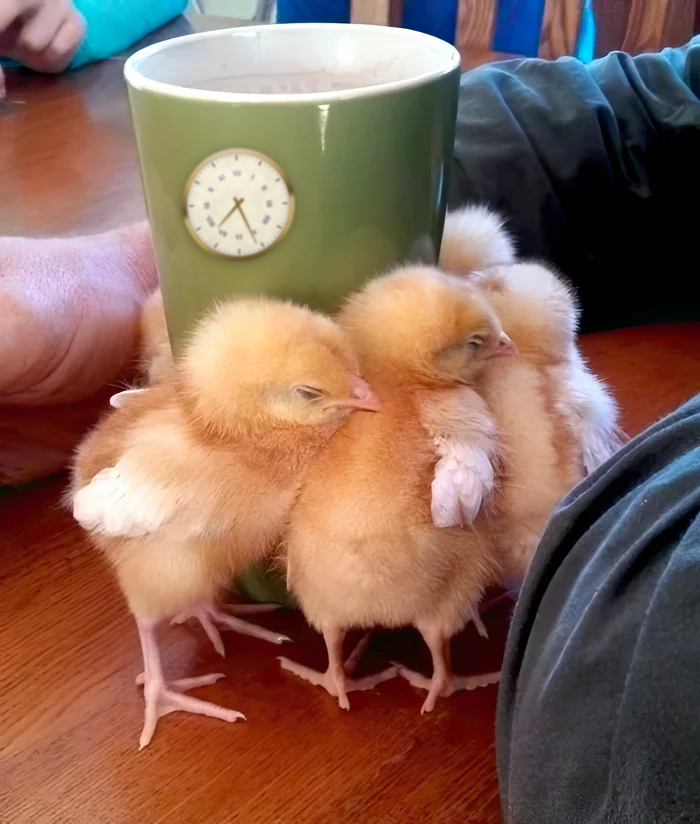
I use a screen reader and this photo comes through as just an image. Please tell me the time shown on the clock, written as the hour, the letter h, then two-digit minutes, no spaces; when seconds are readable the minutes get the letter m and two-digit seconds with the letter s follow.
7h26
